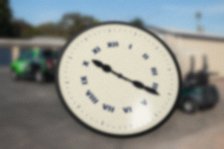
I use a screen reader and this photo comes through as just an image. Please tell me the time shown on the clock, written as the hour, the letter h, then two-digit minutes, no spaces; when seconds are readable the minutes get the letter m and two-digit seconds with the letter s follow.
10h21
